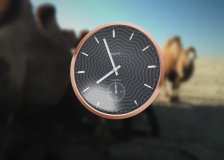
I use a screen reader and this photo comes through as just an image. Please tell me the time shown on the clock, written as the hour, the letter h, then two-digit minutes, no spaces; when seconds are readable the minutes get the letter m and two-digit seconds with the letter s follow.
7h57
